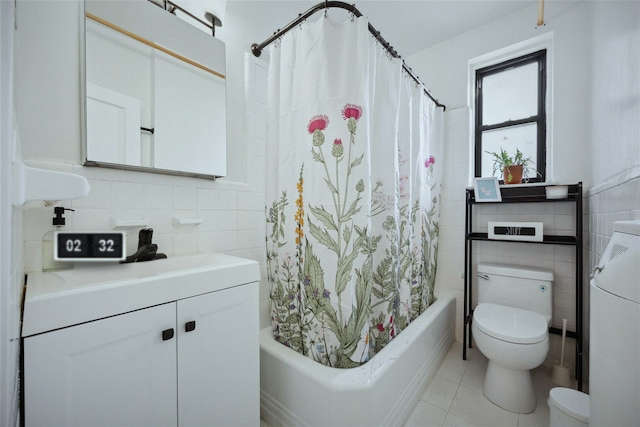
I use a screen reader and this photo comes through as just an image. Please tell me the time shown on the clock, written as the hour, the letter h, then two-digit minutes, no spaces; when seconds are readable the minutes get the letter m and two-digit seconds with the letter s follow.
2h32
